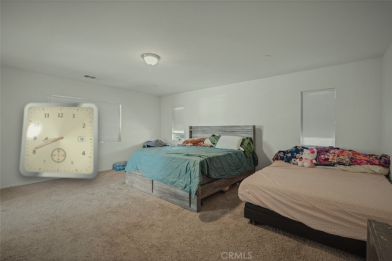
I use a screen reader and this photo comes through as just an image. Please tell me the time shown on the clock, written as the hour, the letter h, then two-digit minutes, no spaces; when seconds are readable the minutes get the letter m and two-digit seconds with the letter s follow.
8h41
